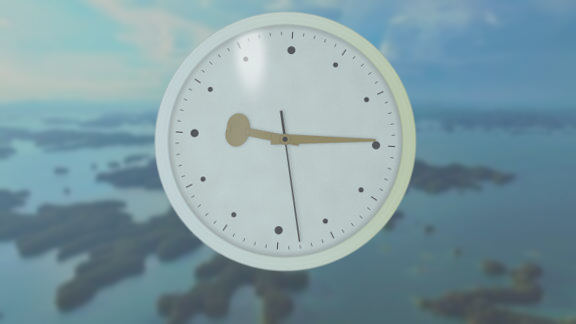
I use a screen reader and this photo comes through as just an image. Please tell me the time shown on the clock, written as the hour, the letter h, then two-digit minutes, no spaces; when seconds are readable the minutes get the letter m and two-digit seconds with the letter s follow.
9h14m28s
